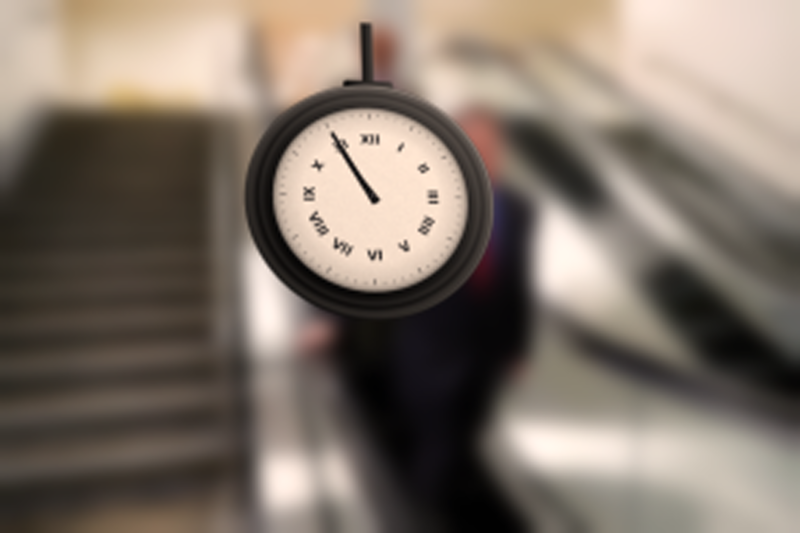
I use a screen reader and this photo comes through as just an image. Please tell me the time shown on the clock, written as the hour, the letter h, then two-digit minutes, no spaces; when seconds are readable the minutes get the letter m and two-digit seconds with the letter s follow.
10h55
